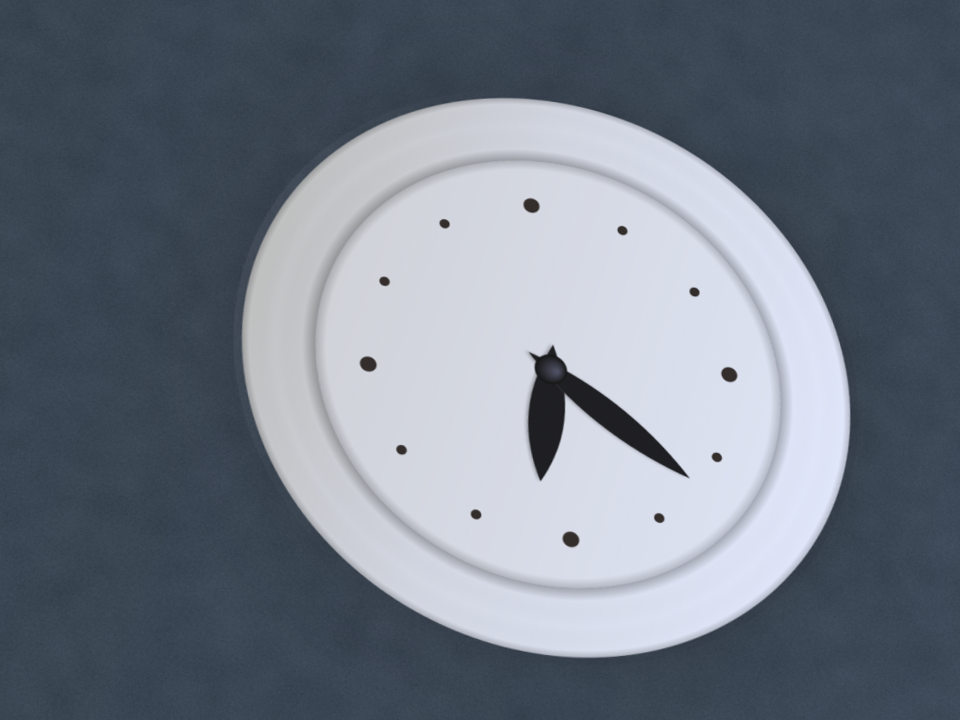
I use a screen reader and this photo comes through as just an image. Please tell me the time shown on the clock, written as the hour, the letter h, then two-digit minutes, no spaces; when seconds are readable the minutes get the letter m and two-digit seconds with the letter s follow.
6h22
